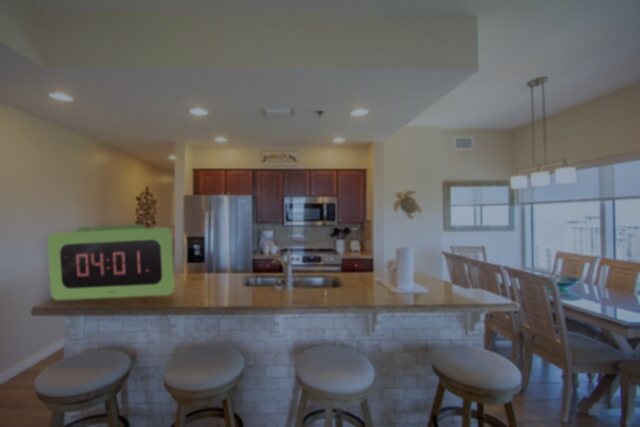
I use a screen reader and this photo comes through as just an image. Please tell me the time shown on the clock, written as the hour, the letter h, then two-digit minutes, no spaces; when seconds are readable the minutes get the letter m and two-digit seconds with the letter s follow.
4h01
